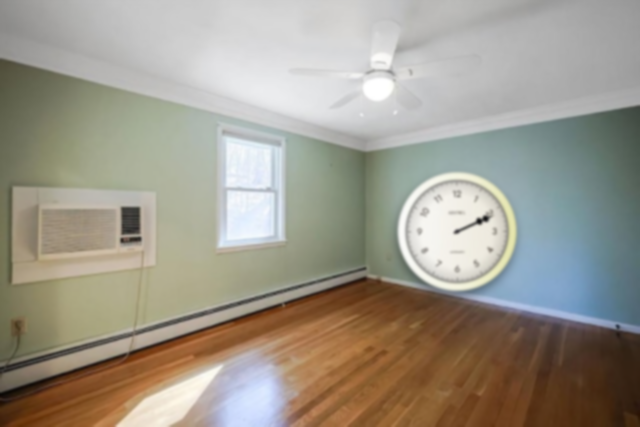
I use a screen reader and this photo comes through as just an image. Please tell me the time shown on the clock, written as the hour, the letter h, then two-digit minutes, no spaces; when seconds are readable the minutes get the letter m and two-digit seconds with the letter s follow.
2h11
